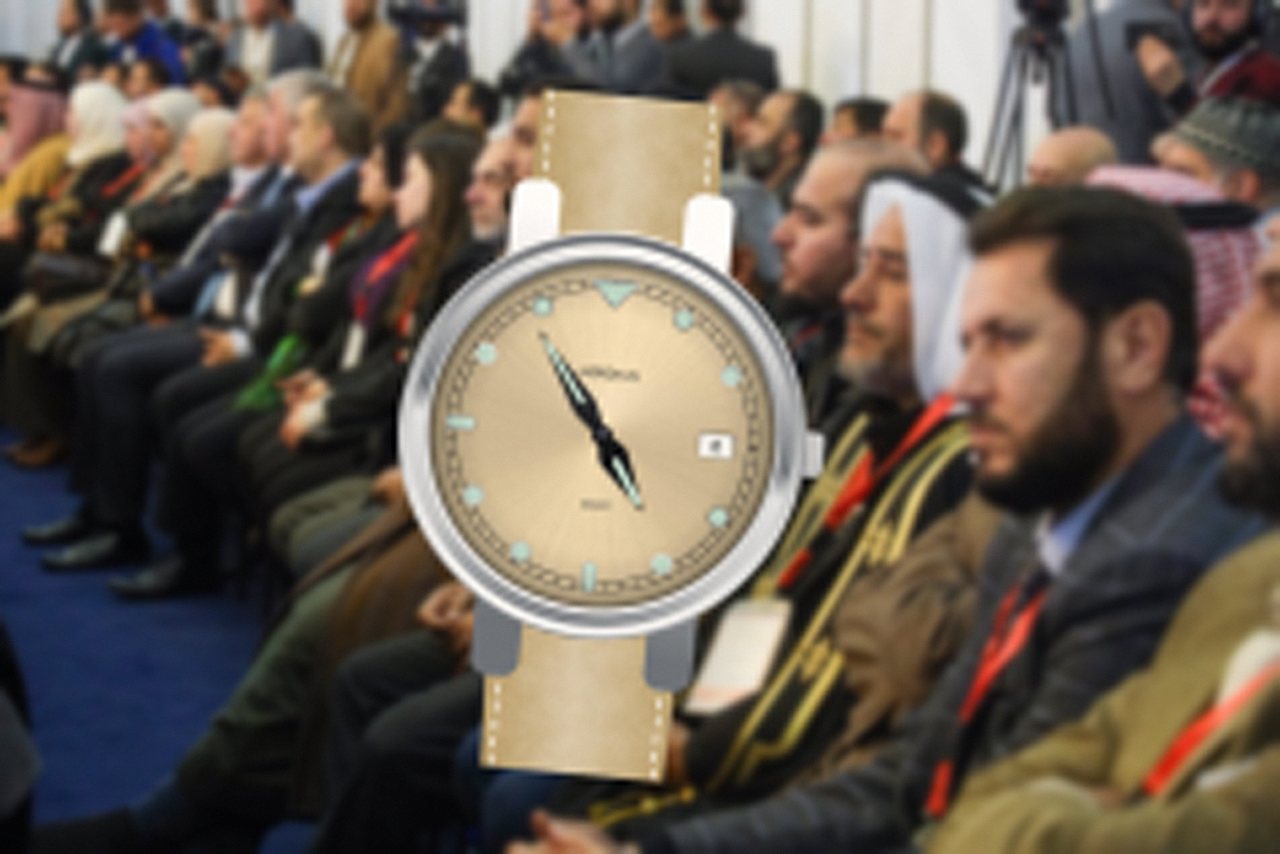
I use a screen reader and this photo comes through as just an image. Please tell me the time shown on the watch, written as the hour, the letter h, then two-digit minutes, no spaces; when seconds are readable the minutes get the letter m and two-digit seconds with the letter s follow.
4h54
